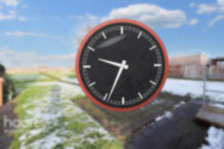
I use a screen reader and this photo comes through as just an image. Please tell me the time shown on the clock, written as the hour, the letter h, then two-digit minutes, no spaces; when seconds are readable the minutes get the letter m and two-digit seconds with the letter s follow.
9h34
